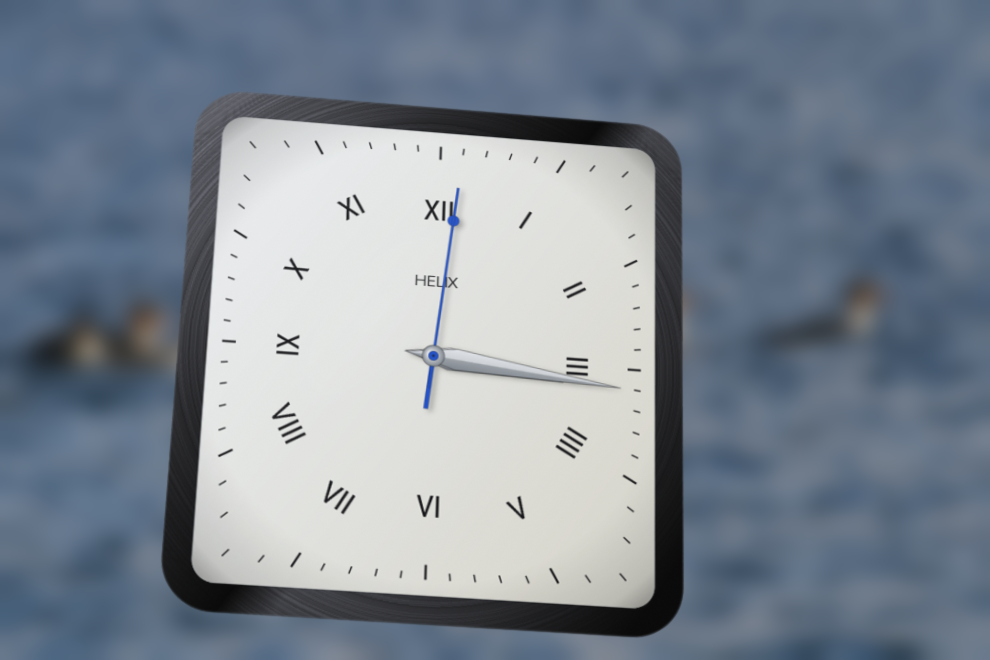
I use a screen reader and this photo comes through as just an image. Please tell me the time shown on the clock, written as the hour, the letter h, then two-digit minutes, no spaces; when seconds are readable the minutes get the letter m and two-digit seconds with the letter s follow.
3h16m01s
